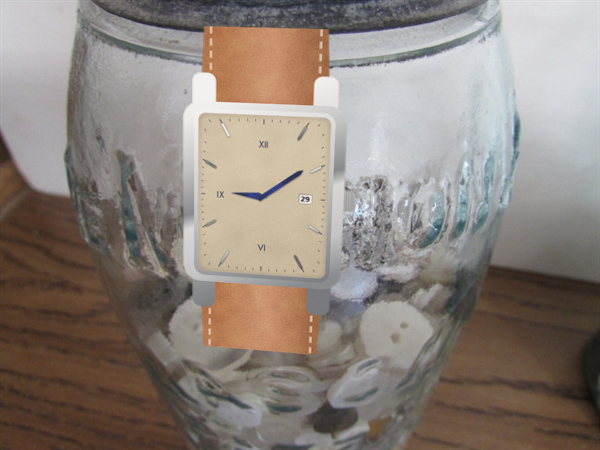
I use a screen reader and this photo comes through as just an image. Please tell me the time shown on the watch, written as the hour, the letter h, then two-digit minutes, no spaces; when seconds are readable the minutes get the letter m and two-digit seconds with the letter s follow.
9h09
